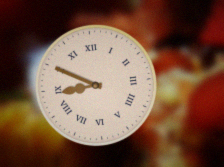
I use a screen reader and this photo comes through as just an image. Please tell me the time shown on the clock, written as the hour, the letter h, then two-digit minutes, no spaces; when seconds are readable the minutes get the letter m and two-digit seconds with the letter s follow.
8h50
